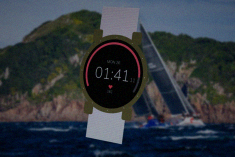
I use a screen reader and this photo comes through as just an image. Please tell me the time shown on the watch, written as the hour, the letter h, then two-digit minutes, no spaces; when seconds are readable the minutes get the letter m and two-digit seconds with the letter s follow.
1h41
